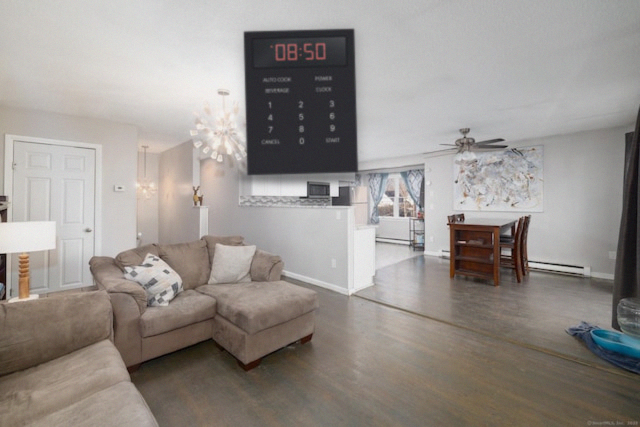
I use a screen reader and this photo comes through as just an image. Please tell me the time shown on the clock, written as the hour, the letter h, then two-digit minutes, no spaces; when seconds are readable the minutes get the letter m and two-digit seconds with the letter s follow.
8h50
